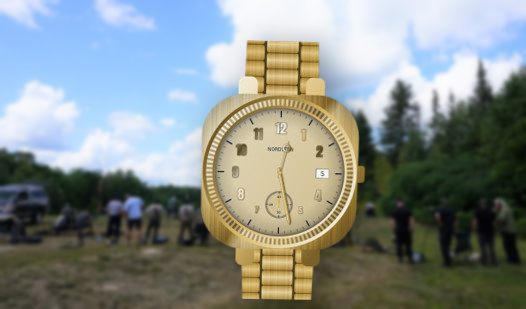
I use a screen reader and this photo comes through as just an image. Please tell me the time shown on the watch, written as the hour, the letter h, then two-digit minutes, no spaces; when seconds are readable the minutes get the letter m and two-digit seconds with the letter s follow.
12h28
